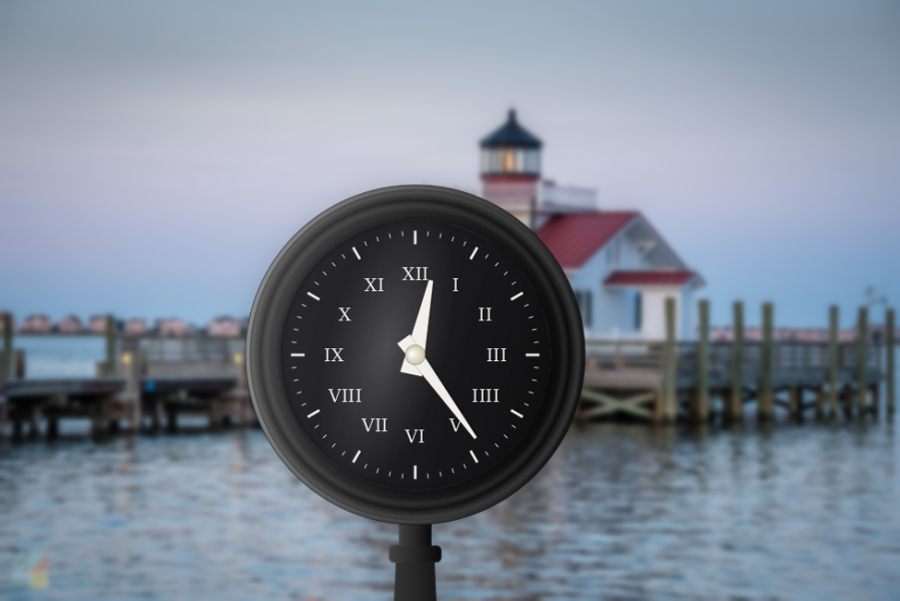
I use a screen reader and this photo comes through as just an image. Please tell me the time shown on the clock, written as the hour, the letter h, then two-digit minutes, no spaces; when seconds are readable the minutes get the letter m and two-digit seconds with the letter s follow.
12h24
